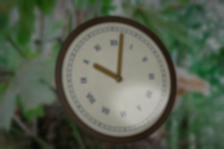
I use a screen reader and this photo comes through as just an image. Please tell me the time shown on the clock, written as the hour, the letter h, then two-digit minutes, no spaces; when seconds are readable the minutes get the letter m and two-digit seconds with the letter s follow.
10h02
